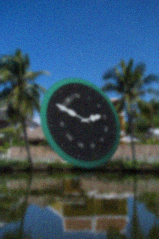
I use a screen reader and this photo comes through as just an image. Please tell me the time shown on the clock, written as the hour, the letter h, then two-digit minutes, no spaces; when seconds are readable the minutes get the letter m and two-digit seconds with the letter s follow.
2h51
